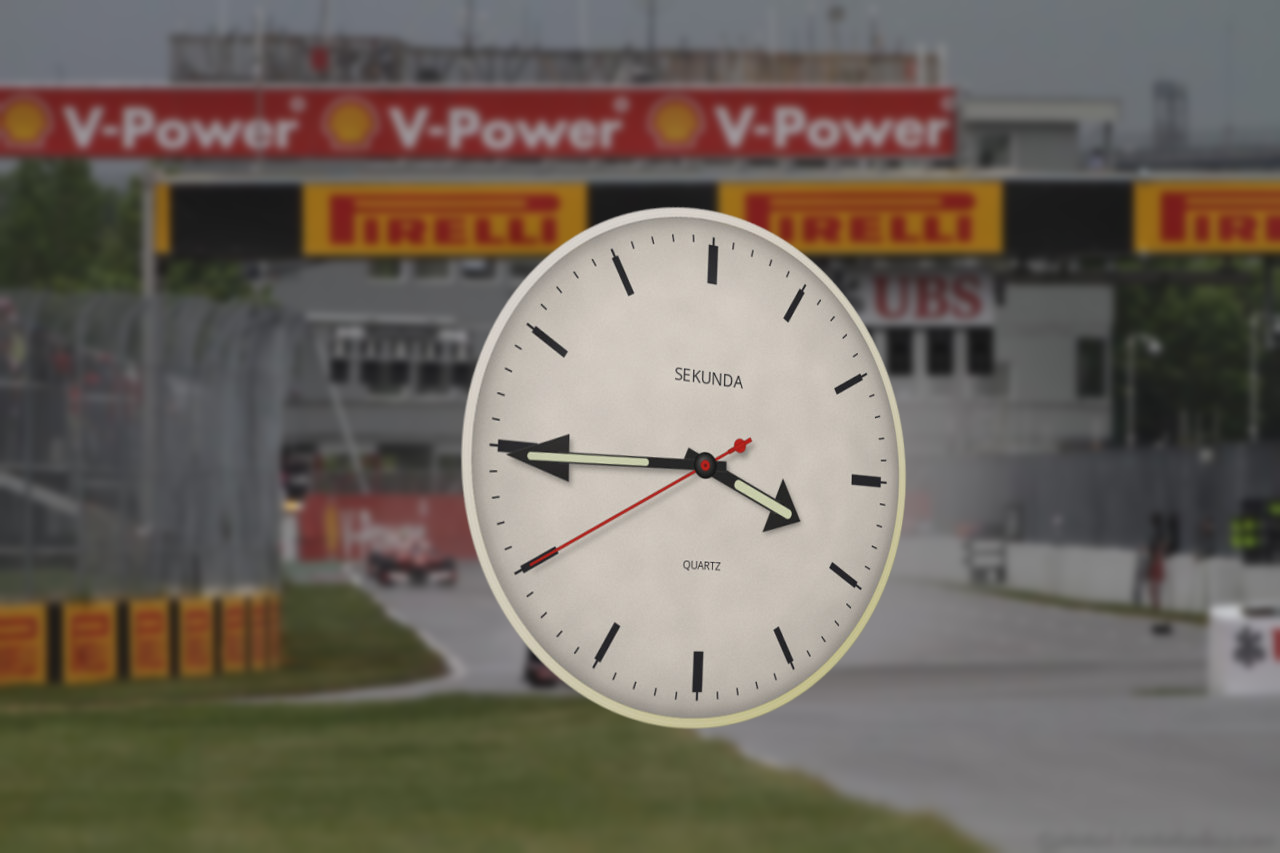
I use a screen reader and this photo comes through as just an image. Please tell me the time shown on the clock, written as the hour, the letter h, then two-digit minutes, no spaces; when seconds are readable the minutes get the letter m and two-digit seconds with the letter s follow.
3h44m40s
